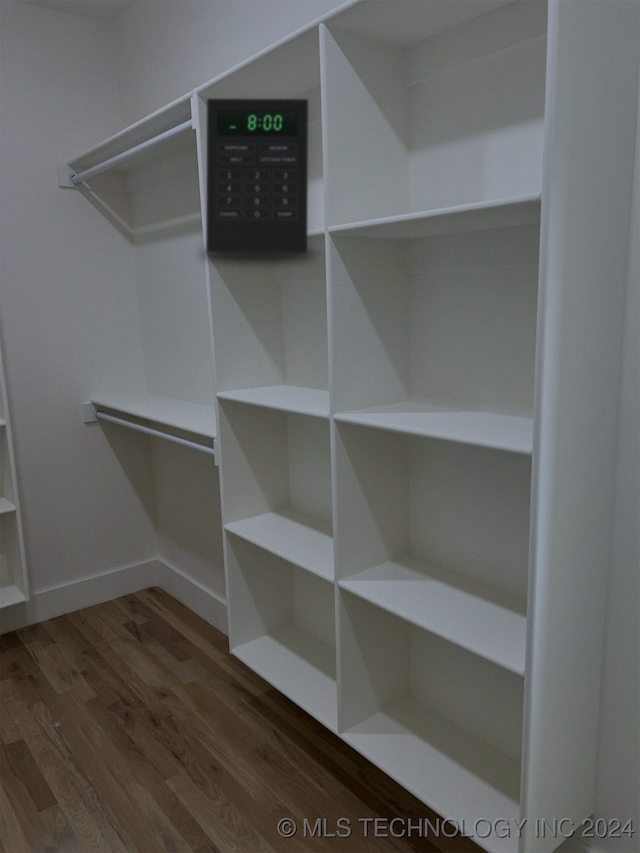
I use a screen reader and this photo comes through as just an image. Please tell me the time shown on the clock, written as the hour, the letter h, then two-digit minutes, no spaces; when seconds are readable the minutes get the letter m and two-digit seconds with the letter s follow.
8h00
